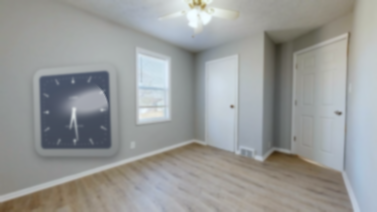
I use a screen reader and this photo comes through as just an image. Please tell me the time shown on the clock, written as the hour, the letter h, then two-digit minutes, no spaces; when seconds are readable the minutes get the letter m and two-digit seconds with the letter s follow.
6h29
